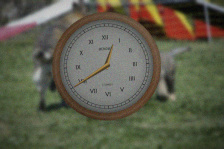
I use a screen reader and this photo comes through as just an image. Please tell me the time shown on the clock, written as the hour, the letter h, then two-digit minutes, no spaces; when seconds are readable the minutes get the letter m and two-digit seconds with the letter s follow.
12h40
